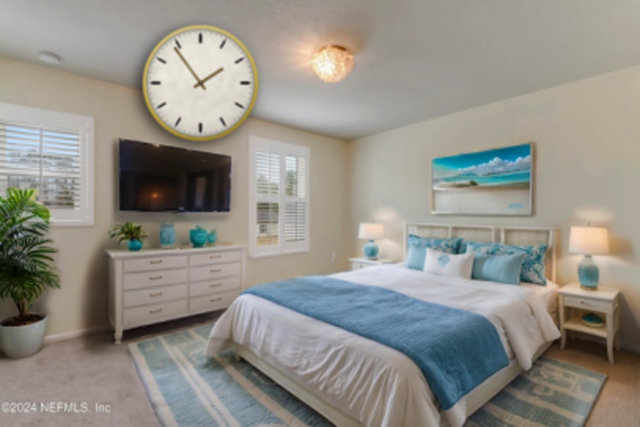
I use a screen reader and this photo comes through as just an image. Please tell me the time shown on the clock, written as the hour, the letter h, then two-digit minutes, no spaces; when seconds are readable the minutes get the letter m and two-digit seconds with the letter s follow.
1h54
